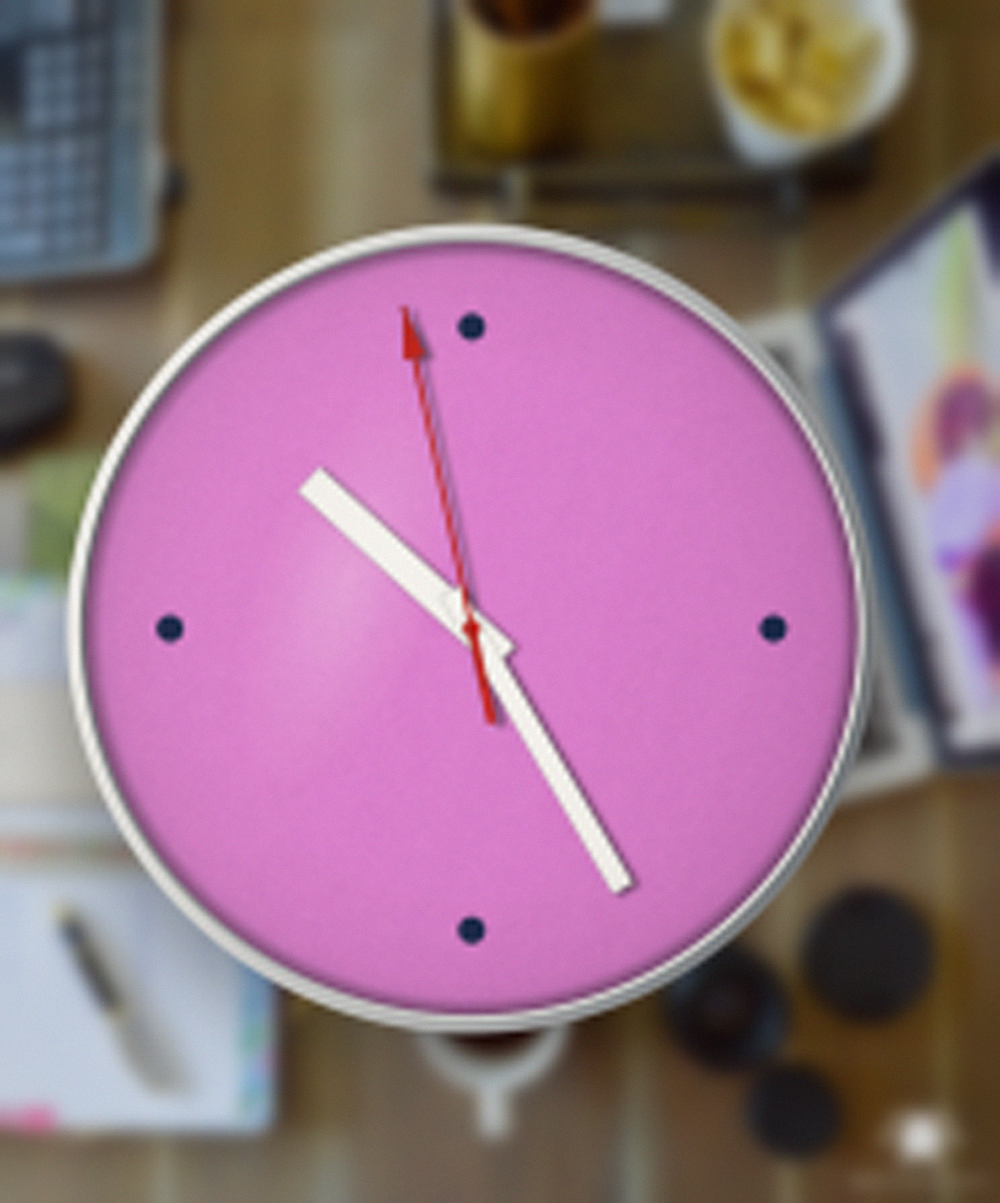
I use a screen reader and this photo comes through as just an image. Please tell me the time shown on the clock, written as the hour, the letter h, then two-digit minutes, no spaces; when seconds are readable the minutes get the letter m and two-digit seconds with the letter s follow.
10h24m58s
